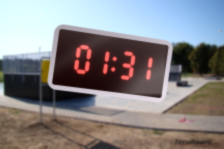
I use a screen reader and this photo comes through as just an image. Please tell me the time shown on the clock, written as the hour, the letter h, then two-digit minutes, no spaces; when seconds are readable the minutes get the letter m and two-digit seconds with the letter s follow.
1h31
